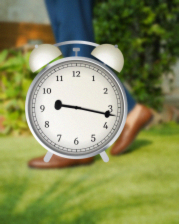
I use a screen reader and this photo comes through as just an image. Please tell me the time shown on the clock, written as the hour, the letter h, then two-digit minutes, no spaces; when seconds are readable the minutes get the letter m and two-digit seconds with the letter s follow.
9h17
